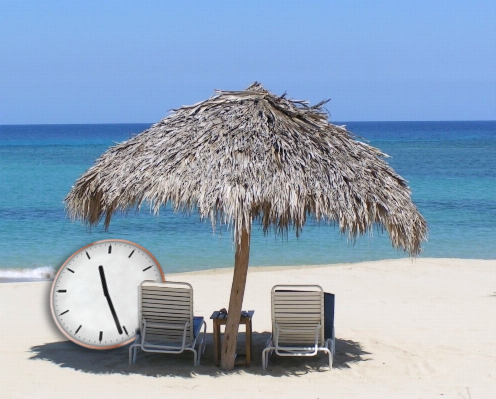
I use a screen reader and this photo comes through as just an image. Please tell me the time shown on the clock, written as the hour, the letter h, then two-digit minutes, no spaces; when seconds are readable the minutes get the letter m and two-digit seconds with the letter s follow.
11h26
